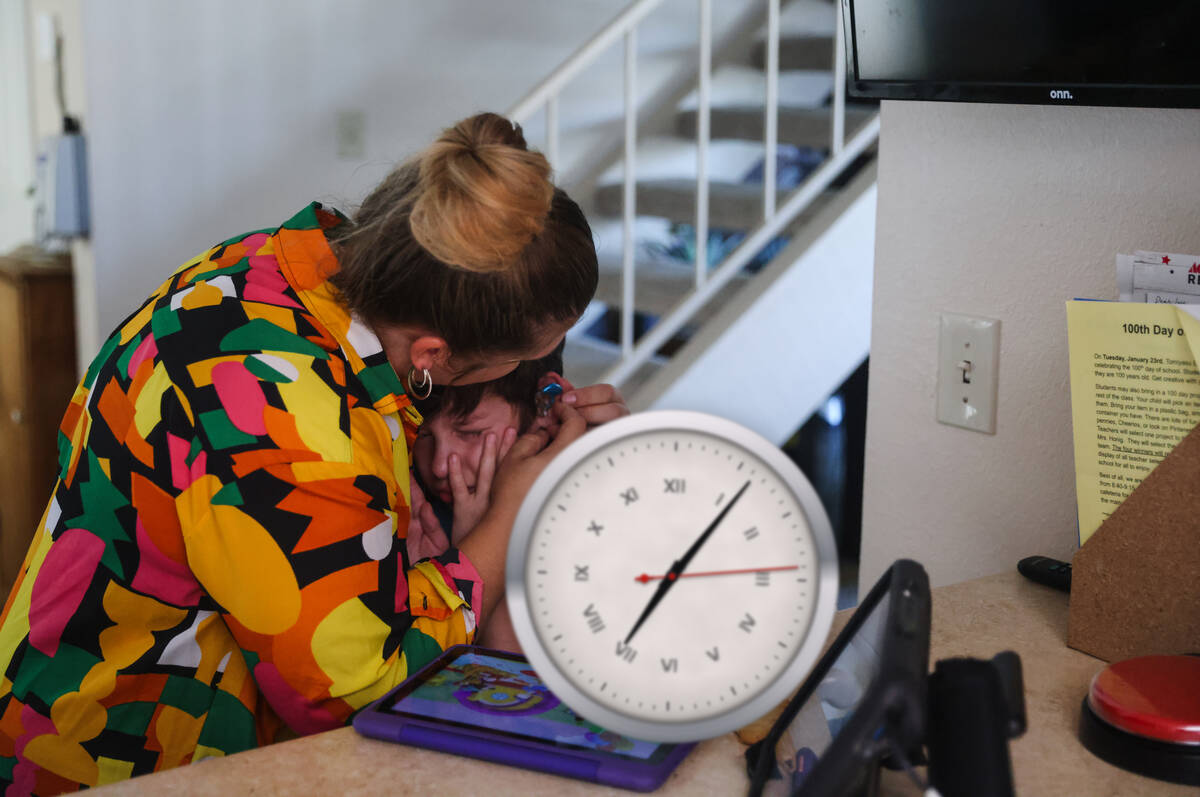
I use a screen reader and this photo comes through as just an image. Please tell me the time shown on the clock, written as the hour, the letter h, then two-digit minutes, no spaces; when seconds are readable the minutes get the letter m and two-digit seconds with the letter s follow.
7h06m14s
